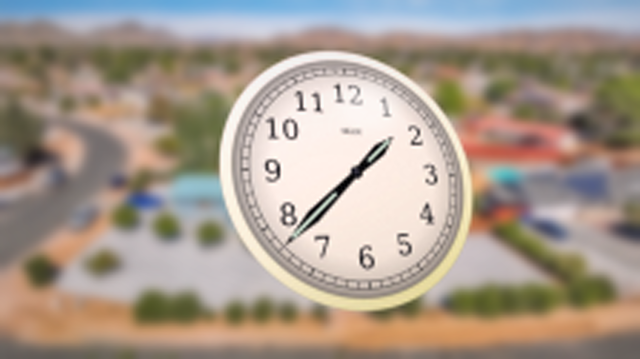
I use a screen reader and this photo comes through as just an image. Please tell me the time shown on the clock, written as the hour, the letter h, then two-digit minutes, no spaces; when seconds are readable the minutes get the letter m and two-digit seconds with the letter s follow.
1h38
